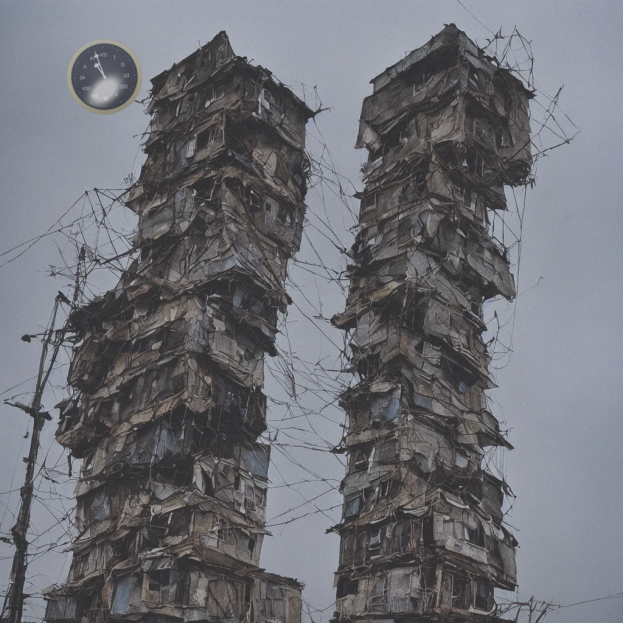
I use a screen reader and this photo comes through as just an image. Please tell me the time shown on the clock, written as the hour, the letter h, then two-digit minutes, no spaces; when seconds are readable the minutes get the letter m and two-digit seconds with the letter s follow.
10h57
